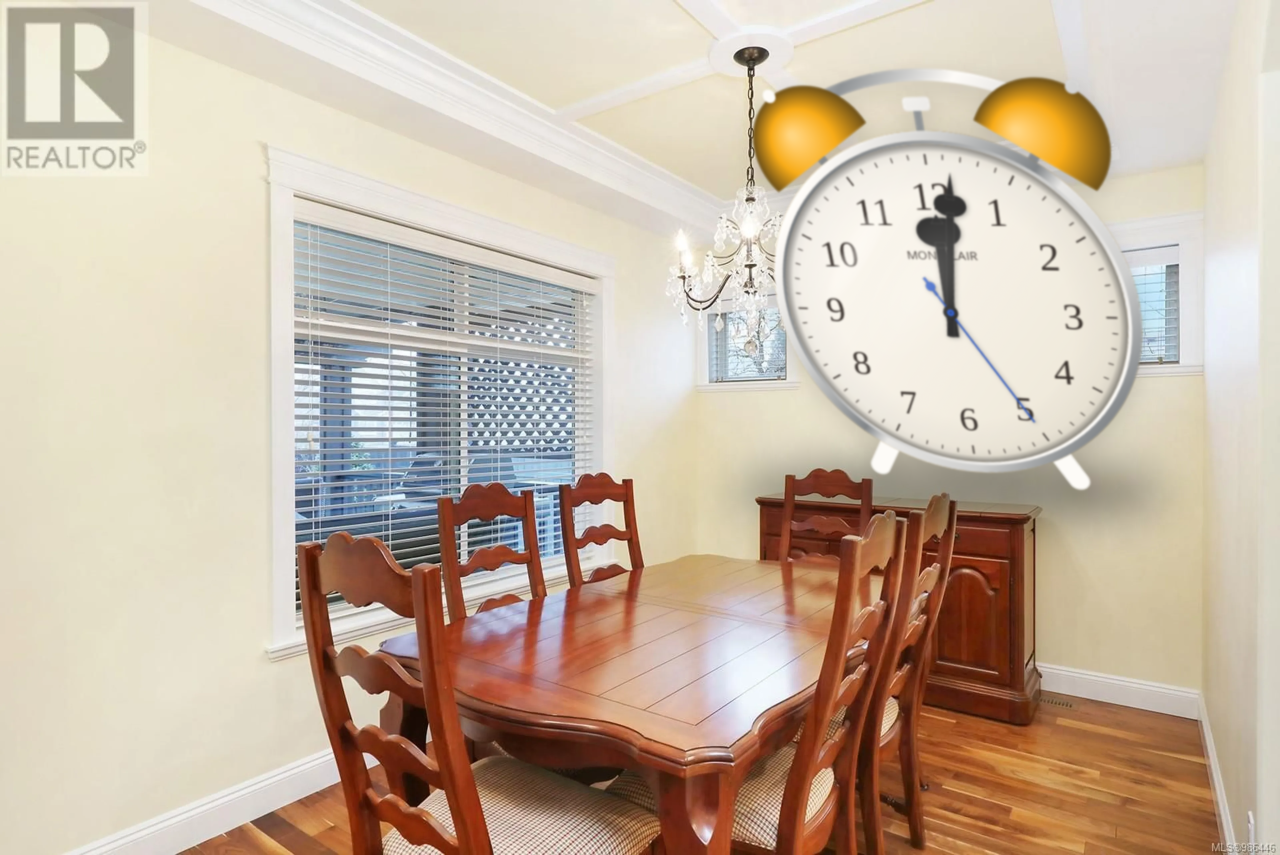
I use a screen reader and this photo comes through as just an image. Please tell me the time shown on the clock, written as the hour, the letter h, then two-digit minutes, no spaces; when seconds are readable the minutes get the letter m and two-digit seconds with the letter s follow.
12h01m25s
